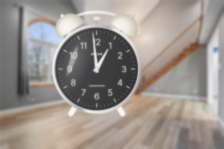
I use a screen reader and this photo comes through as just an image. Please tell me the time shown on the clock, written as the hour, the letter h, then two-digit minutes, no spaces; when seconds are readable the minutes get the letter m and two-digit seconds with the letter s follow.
12h59
